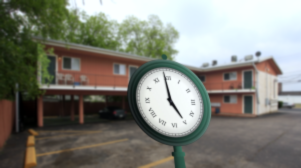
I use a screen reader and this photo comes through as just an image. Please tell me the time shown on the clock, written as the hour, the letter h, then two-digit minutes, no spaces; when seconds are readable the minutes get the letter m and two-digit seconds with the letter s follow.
4h59
